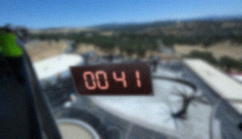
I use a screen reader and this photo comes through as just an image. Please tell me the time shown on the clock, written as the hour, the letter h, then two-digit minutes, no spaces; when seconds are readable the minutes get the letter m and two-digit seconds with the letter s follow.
0h41
